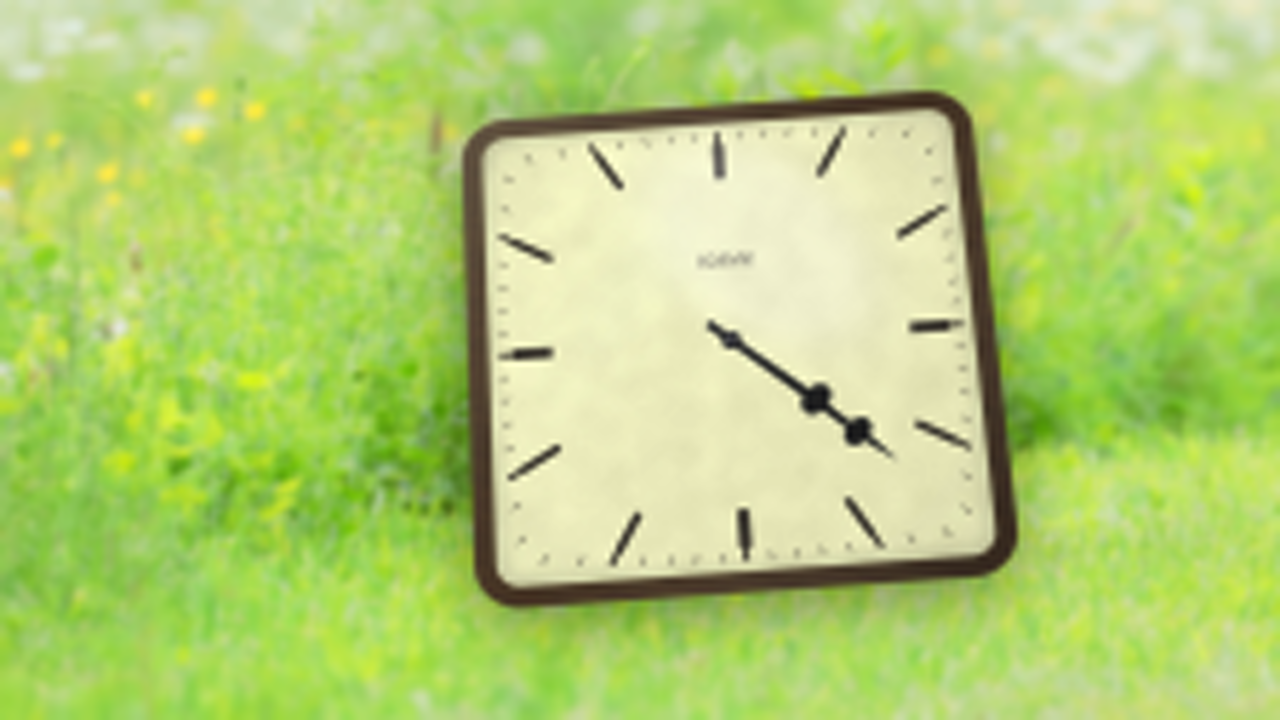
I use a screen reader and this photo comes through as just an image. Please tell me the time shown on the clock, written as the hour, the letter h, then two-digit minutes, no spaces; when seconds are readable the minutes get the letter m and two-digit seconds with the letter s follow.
4h22
